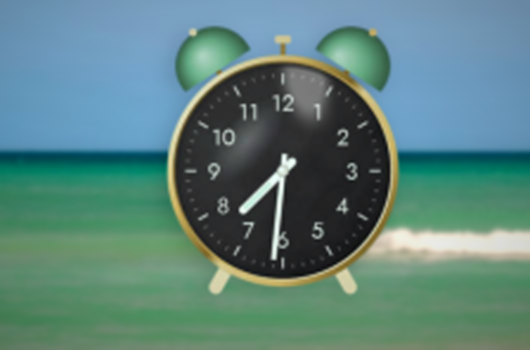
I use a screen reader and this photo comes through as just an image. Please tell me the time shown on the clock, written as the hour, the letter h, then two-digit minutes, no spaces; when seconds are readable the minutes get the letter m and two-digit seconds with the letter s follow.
7h31
